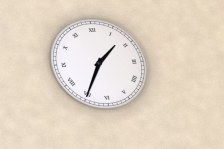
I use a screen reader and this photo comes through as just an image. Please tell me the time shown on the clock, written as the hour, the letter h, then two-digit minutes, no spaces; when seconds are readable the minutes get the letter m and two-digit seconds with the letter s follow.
1h35
